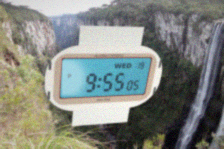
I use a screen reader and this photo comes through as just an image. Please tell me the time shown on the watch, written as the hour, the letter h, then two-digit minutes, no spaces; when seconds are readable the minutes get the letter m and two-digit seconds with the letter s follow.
9h55m05s
